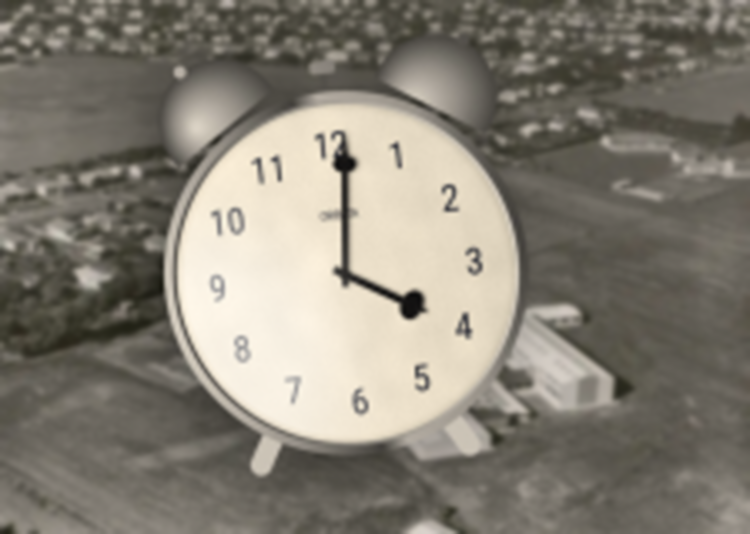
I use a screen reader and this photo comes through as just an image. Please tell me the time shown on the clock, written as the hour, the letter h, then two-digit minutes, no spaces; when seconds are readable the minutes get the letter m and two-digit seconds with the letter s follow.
4h01
